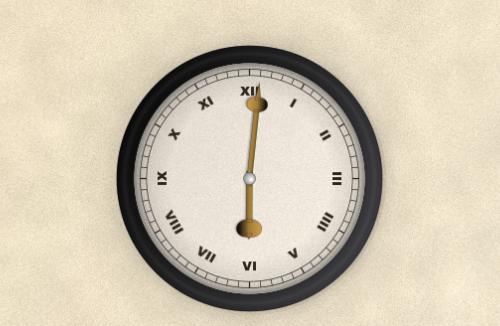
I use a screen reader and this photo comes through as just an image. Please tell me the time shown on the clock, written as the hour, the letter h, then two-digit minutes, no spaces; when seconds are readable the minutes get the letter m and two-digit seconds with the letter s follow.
6h01
